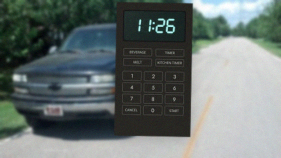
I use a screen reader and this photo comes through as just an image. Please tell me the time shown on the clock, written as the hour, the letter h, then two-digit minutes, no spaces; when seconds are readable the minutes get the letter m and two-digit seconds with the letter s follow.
11h26
